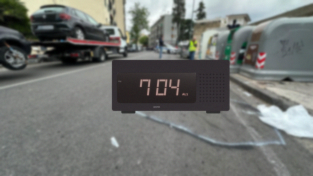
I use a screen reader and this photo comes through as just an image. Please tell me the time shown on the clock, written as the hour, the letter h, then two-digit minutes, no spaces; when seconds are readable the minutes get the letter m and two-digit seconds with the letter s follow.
7h04
